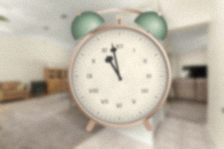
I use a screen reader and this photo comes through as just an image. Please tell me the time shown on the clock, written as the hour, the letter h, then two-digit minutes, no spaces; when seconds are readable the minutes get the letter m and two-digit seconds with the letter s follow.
10h58
